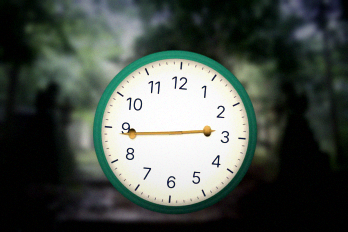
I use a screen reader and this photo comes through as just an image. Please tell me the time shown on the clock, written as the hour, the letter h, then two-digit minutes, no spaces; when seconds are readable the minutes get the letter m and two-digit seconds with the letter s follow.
2h44
